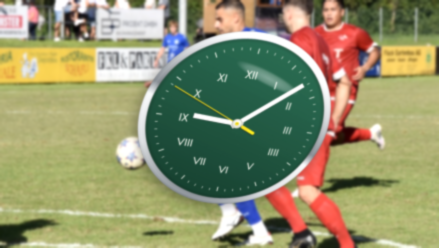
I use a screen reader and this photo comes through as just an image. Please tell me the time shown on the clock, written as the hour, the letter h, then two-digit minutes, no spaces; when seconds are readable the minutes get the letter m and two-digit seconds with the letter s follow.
9h07m49s
